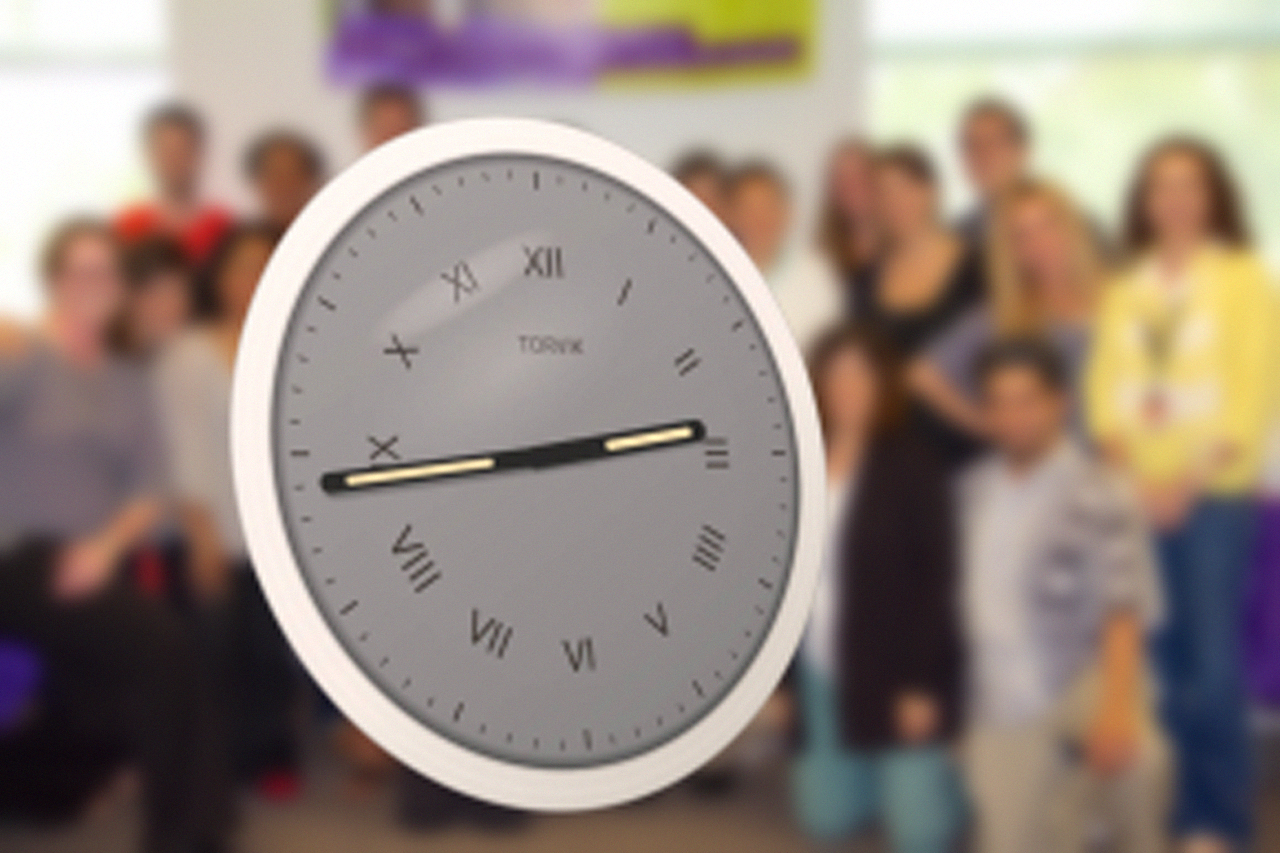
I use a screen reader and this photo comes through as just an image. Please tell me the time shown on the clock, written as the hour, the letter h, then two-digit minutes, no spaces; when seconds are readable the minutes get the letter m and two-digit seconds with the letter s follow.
2h44
